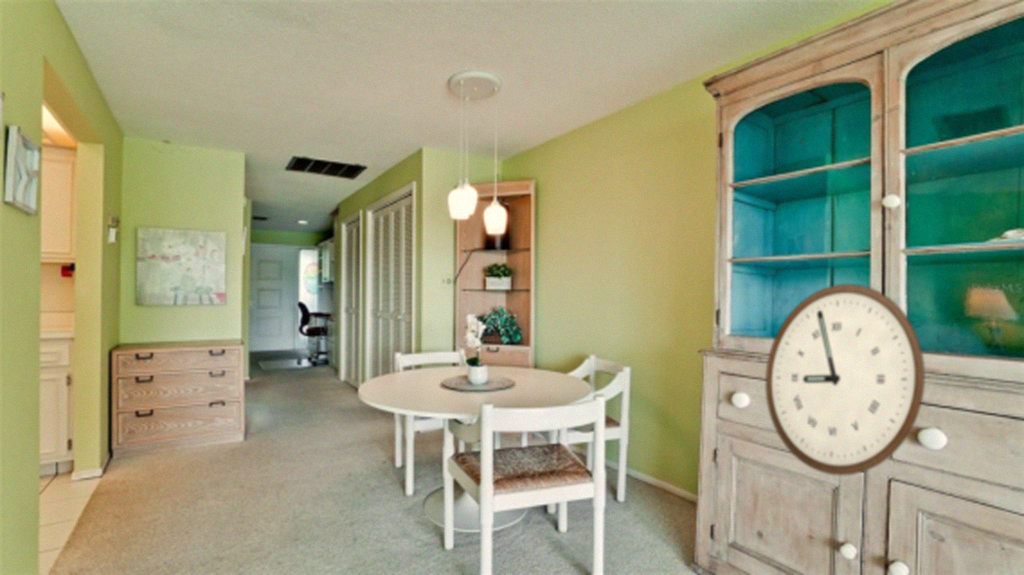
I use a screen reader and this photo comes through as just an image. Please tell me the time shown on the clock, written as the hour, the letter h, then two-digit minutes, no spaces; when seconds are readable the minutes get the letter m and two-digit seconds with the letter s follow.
8h57
